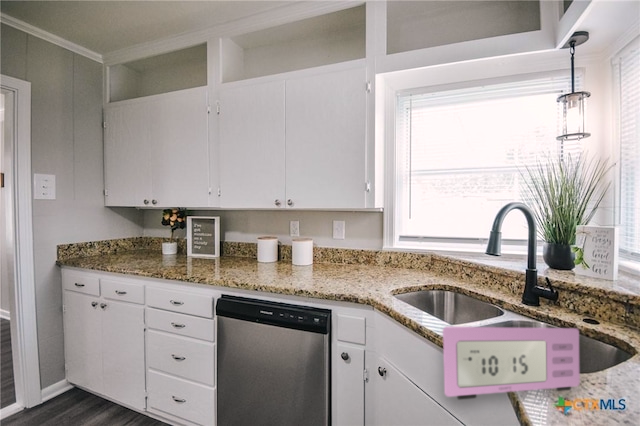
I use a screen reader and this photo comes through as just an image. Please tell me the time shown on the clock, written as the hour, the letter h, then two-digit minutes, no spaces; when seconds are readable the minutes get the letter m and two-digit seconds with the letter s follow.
10h15
